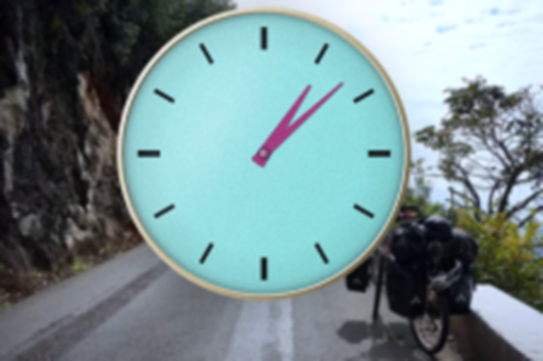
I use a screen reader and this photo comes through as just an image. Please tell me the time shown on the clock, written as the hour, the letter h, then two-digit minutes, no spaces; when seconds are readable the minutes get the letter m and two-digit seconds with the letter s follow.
1h08
